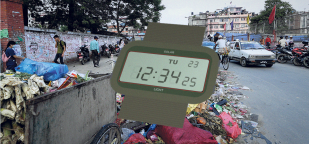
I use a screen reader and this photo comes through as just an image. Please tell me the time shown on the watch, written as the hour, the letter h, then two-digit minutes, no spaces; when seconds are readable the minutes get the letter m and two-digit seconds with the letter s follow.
12h34m25s
